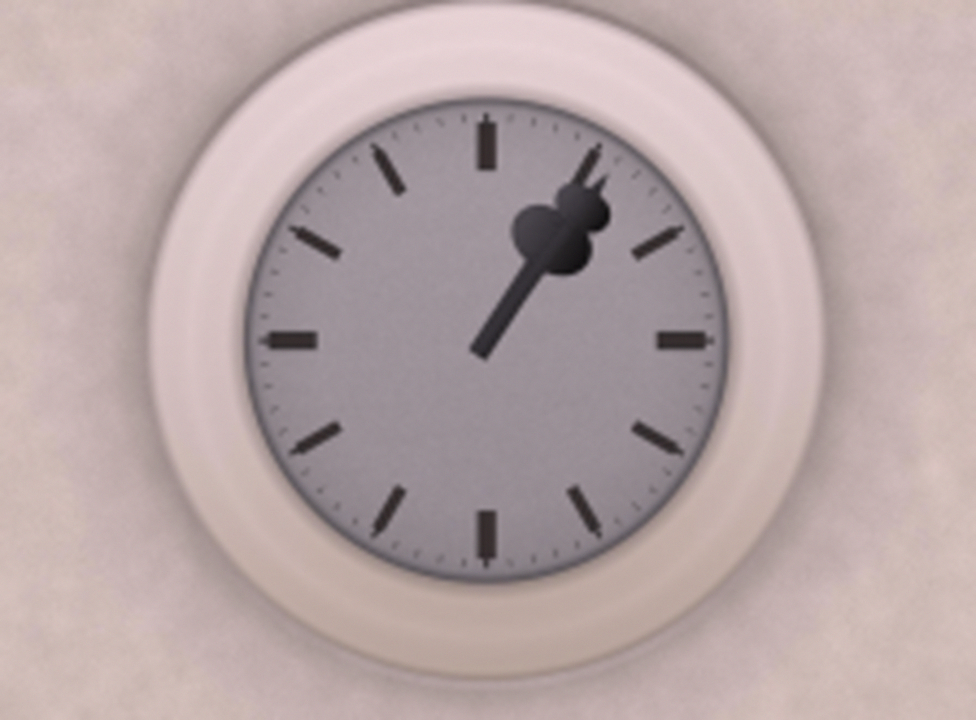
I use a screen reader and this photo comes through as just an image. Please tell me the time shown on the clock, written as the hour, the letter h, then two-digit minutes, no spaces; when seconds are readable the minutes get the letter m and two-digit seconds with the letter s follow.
1h06
